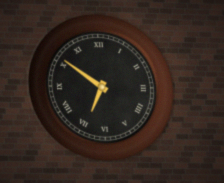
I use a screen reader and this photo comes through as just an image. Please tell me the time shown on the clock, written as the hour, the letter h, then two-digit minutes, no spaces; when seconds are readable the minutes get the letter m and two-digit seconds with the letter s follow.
6h51
